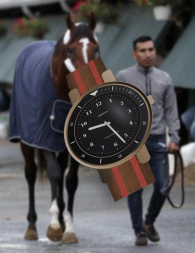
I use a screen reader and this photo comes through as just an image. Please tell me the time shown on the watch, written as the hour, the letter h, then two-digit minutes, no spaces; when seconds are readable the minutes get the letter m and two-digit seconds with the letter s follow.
9h27
